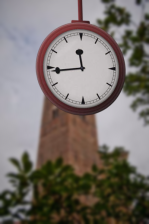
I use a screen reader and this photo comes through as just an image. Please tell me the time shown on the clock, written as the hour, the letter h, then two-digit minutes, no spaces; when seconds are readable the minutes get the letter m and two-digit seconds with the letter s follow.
11h44
